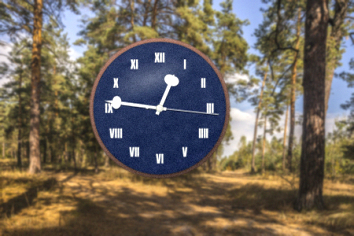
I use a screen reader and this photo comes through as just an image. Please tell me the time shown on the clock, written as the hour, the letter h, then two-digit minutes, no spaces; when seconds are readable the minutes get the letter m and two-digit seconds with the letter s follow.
12h46m16s
